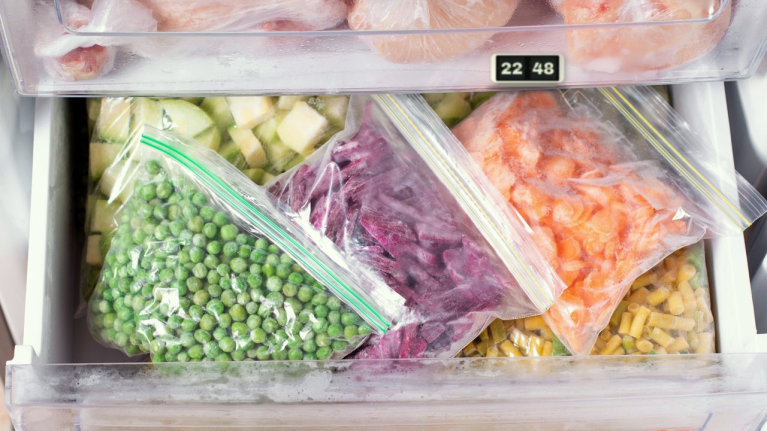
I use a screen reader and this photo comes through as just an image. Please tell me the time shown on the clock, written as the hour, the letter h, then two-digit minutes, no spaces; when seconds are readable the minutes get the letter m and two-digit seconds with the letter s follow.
22h48
